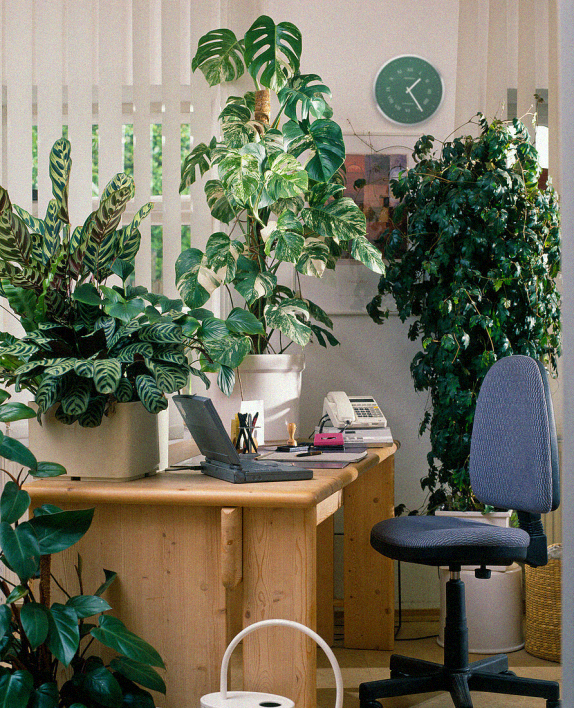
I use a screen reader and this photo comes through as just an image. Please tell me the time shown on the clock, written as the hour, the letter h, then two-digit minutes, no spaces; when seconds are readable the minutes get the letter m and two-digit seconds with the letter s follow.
1h24
